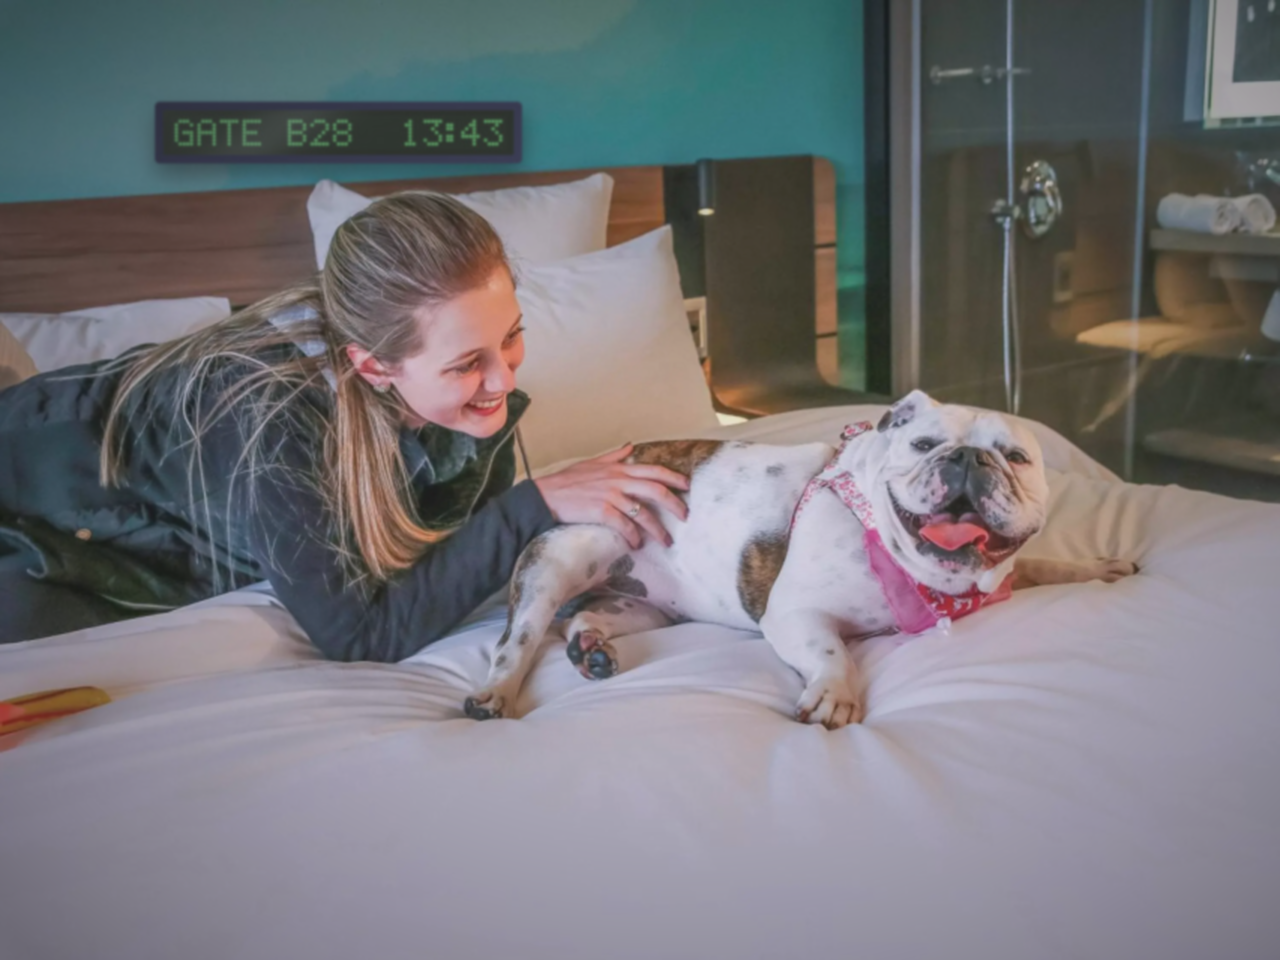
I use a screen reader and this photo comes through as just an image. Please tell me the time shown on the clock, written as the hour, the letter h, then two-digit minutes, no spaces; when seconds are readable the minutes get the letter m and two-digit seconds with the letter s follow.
13h43
